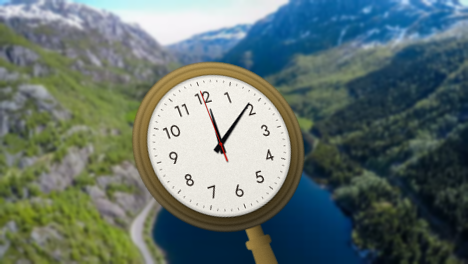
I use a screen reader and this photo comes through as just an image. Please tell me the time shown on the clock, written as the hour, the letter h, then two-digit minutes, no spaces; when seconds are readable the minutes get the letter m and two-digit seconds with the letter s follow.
12h09m00s
